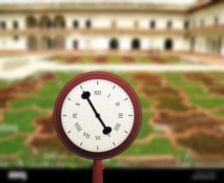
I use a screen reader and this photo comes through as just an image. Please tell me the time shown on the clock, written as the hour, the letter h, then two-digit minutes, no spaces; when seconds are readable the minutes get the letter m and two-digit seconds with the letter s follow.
4h55
